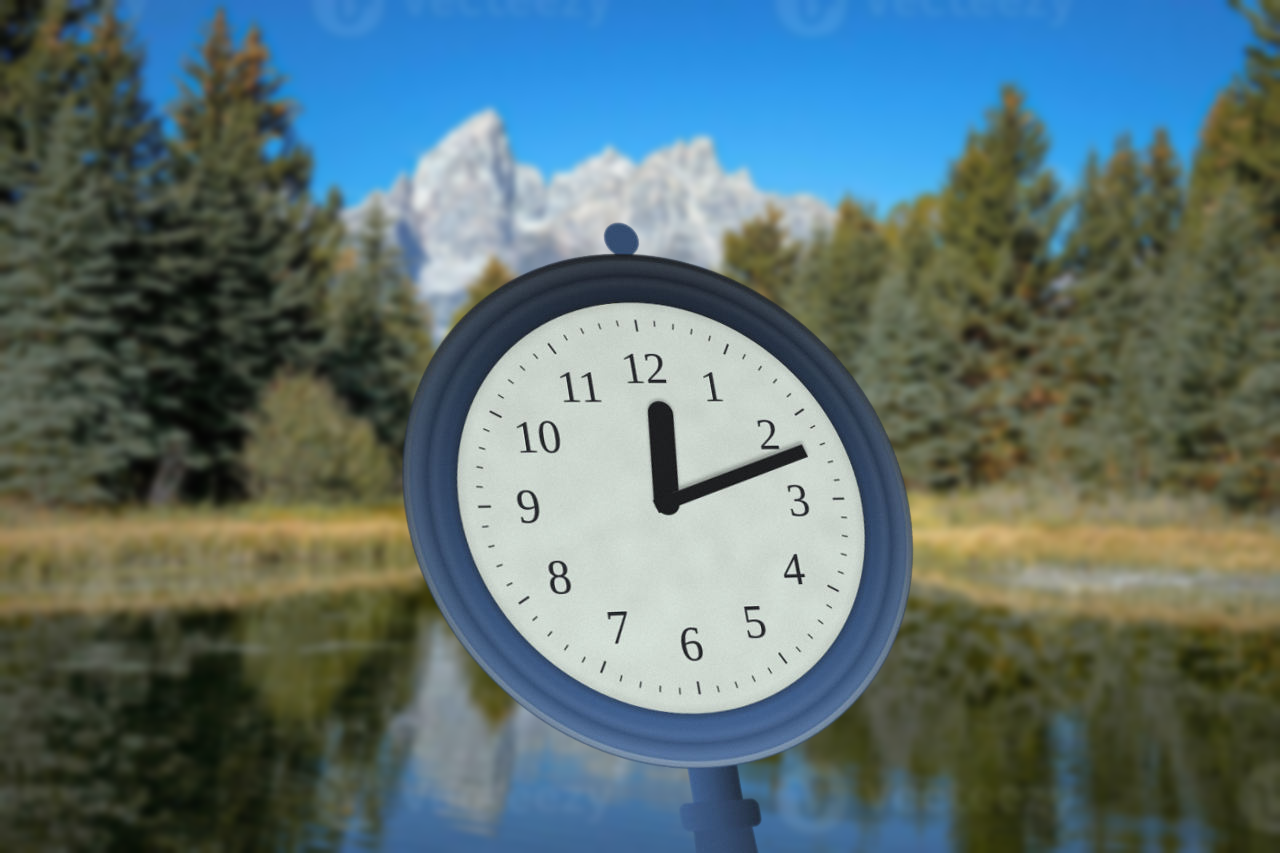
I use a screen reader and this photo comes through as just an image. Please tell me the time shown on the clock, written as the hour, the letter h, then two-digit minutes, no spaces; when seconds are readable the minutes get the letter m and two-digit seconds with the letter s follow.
12h12
